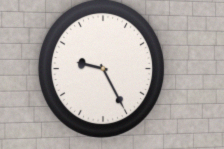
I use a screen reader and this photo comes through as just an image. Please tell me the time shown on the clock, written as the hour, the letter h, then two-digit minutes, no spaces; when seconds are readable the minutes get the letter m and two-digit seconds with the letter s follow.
9h25
